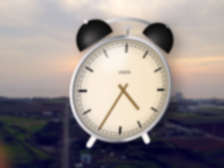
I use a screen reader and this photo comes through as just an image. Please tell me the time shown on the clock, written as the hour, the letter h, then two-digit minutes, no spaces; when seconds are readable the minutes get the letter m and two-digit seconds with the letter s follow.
4h35
